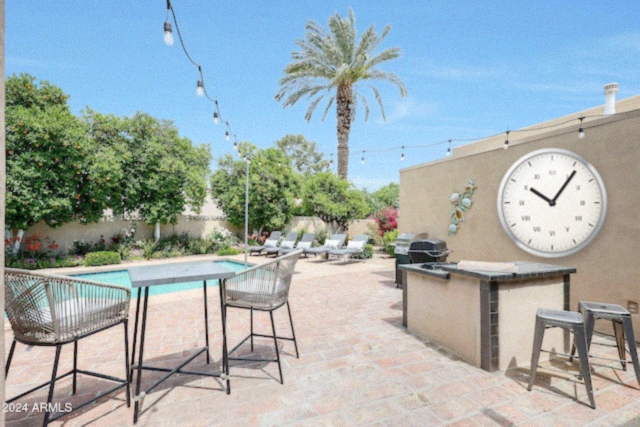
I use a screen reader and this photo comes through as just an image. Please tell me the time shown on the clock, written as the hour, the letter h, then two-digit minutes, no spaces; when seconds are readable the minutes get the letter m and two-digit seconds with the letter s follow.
10h06
